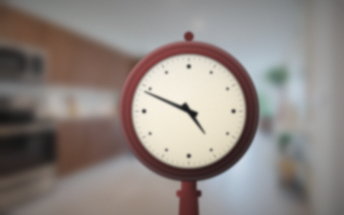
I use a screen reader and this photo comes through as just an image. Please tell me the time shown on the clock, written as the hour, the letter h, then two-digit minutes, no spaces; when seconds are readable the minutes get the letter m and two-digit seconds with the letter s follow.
4h49
